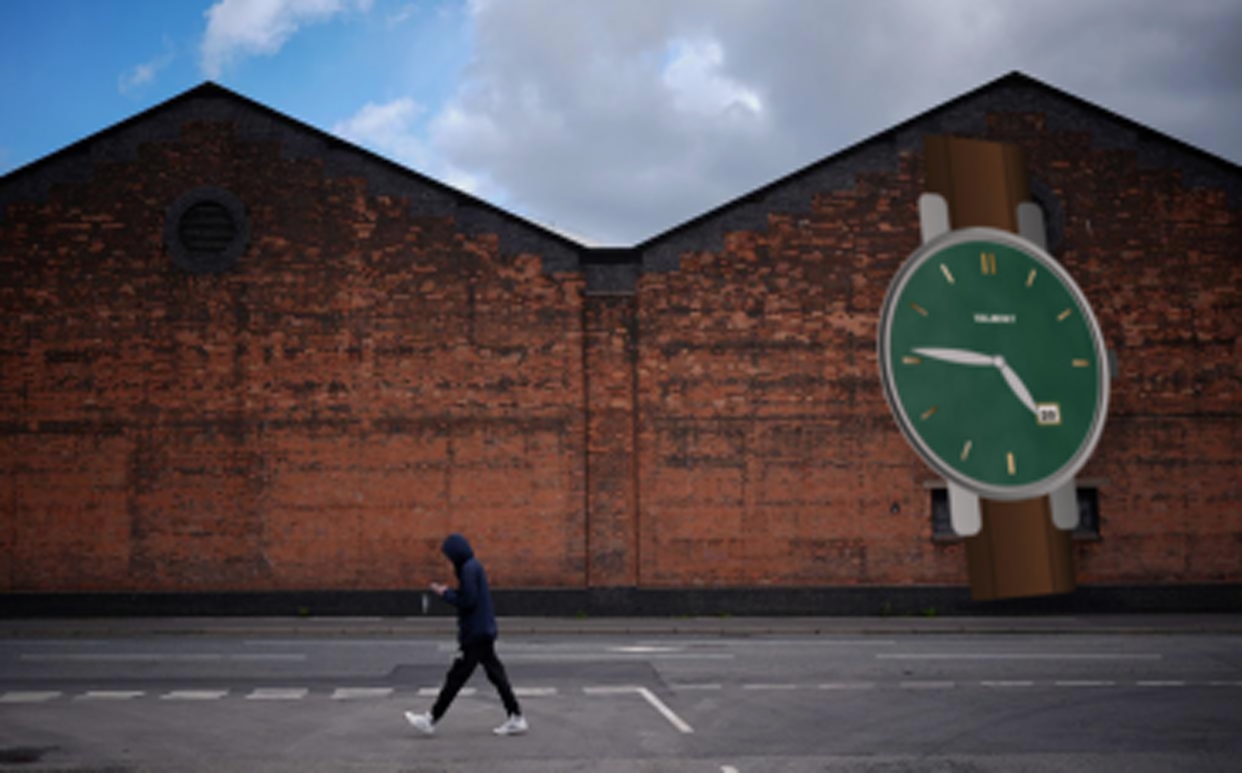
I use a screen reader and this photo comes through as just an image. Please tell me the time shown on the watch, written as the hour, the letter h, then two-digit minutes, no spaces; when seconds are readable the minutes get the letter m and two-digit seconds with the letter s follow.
4h46
